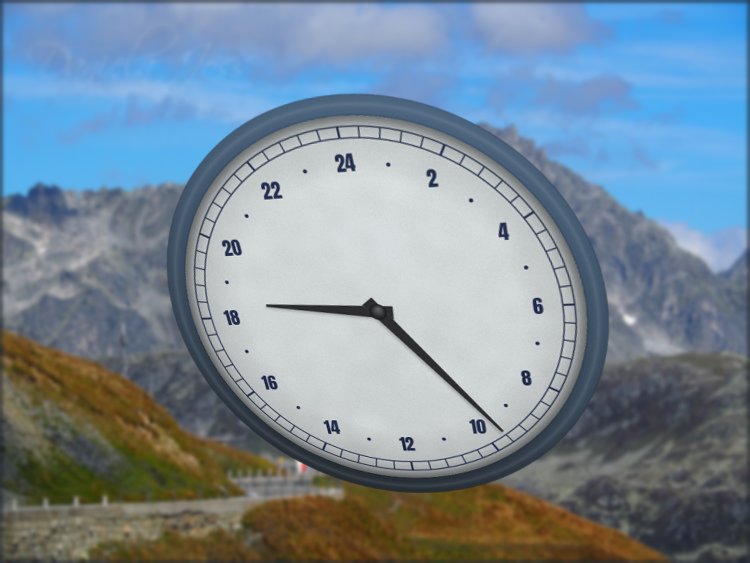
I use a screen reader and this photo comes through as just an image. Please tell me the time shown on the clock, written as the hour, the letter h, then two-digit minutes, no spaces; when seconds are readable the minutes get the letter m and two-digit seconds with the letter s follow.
18h24
